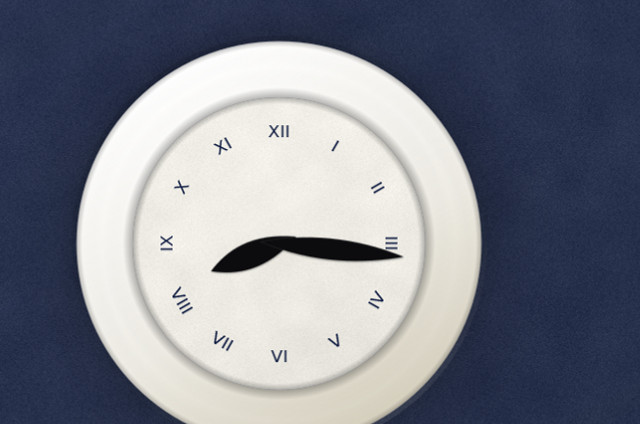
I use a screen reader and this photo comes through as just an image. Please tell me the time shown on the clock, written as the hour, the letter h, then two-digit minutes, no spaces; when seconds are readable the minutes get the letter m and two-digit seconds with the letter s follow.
8h16
